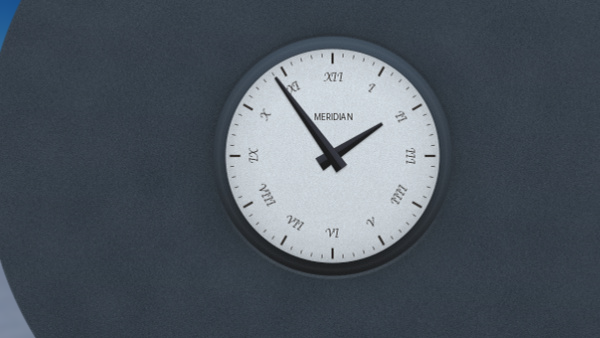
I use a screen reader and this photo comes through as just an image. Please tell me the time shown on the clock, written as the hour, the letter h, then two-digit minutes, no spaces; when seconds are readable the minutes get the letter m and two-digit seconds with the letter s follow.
1h54
